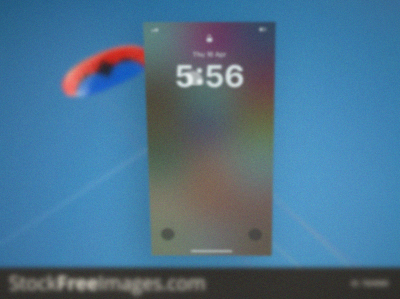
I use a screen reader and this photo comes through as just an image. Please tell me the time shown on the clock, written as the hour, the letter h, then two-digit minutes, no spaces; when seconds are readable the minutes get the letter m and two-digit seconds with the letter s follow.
5h56
